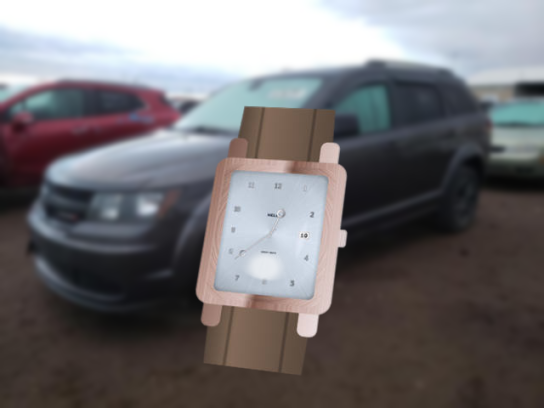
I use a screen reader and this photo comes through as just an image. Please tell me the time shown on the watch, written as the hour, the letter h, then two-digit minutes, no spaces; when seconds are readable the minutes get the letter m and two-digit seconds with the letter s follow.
12h38
